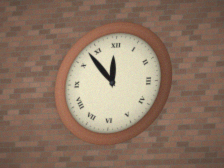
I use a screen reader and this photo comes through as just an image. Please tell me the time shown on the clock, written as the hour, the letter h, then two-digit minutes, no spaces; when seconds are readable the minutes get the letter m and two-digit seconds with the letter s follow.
11h53
